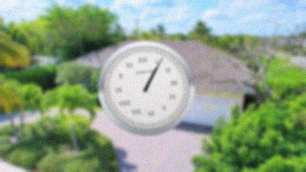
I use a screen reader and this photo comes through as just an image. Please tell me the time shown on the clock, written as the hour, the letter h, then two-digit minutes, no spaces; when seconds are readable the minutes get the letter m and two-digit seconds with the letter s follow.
1h06
